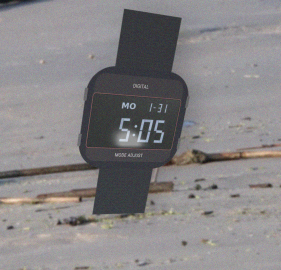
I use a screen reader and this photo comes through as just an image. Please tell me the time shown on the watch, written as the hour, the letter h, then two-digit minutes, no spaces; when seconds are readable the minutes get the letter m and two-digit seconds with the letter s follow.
5h05
